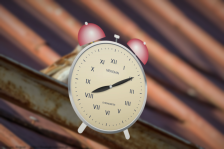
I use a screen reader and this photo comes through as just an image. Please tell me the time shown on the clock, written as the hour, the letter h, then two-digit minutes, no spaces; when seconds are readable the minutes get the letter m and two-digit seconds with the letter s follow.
8h10
